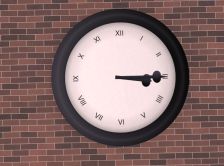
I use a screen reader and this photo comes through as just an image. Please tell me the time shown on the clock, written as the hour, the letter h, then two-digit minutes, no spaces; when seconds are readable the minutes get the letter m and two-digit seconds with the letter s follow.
3h15
